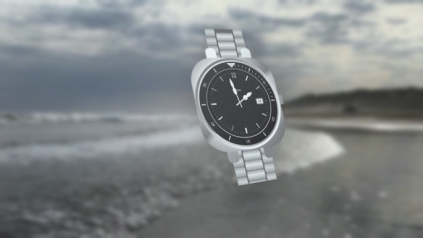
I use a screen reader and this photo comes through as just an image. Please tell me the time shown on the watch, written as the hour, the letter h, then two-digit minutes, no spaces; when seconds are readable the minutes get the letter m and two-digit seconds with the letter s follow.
1h58
